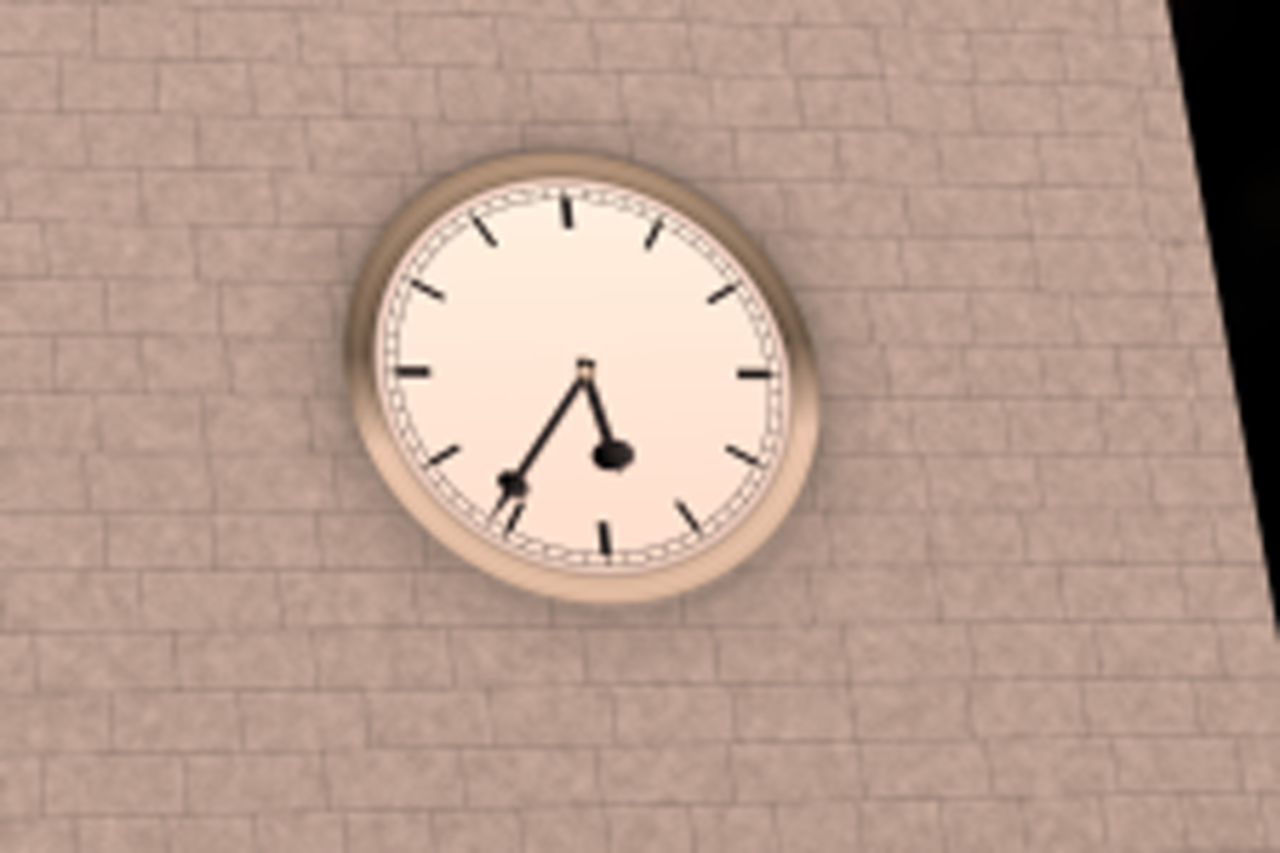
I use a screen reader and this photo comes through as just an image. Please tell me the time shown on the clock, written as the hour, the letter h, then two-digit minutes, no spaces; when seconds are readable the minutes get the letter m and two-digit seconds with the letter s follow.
5h36
